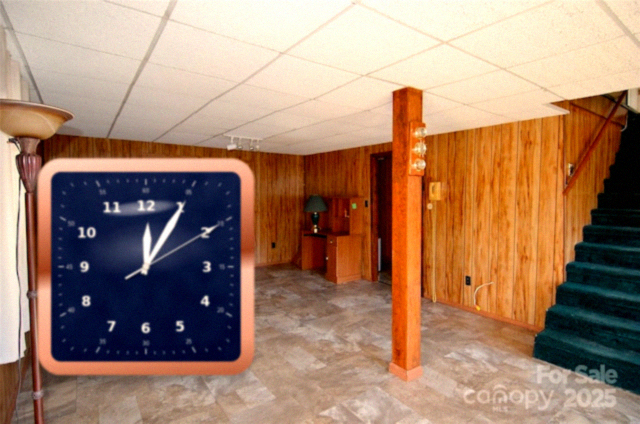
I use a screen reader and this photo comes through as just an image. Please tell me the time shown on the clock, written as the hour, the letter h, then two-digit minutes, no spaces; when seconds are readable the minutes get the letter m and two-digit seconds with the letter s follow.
12h05m10s
